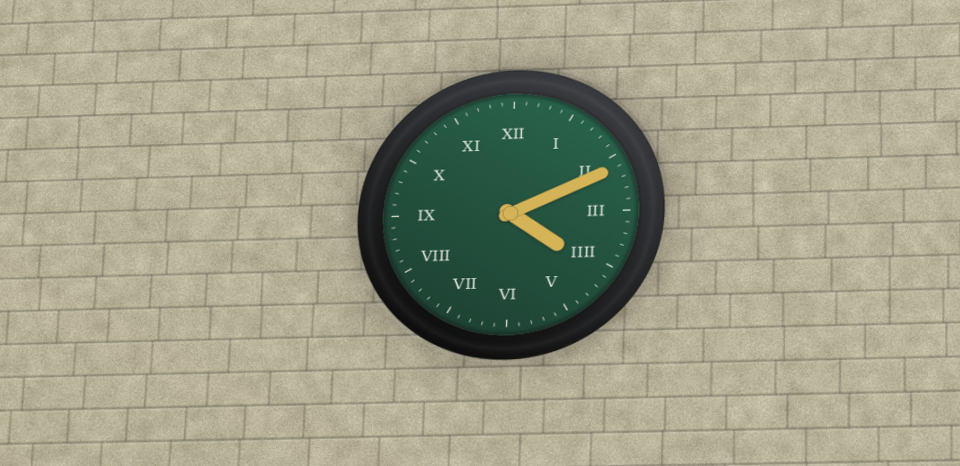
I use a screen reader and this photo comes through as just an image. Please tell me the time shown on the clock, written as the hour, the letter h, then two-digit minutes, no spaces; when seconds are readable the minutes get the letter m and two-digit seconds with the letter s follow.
4h11
